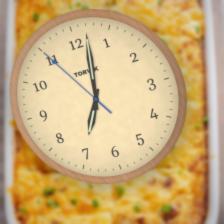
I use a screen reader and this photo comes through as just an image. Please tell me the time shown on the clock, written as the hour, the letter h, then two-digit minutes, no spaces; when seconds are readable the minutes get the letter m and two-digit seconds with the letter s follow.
7h01m55s
